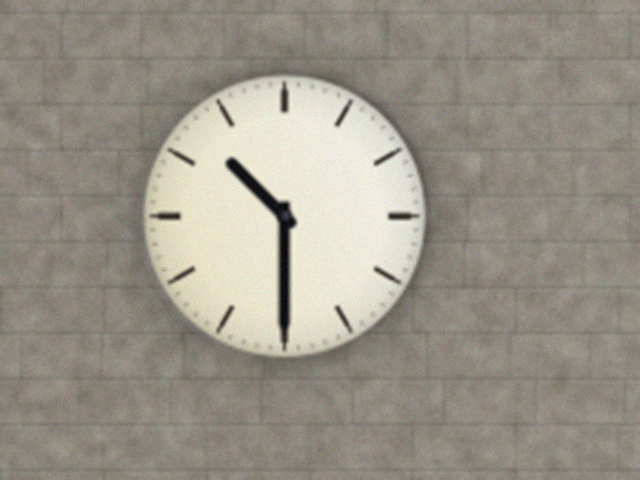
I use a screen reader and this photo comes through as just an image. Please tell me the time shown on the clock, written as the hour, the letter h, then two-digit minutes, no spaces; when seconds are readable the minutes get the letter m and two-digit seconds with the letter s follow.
10h30
